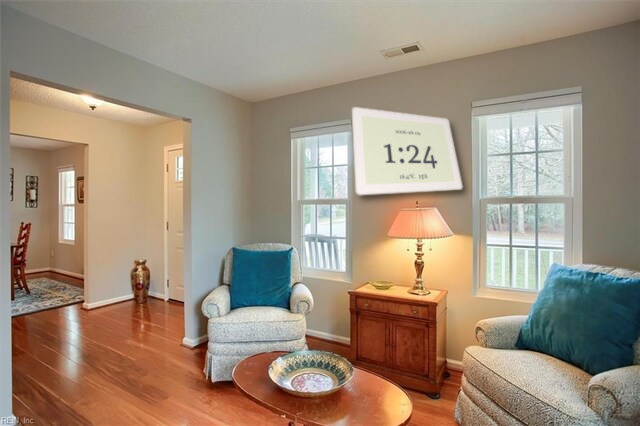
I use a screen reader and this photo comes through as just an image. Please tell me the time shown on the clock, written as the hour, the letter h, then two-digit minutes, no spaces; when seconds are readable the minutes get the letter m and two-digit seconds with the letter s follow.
1h24
